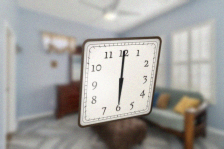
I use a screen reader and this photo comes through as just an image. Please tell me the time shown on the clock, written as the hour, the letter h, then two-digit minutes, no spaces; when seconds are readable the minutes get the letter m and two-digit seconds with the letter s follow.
6h00
